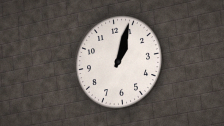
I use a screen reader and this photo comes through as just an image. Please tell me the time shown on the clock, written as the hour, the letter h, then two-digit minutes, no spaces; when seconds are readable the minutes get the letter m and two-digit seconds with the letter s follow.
1h04
